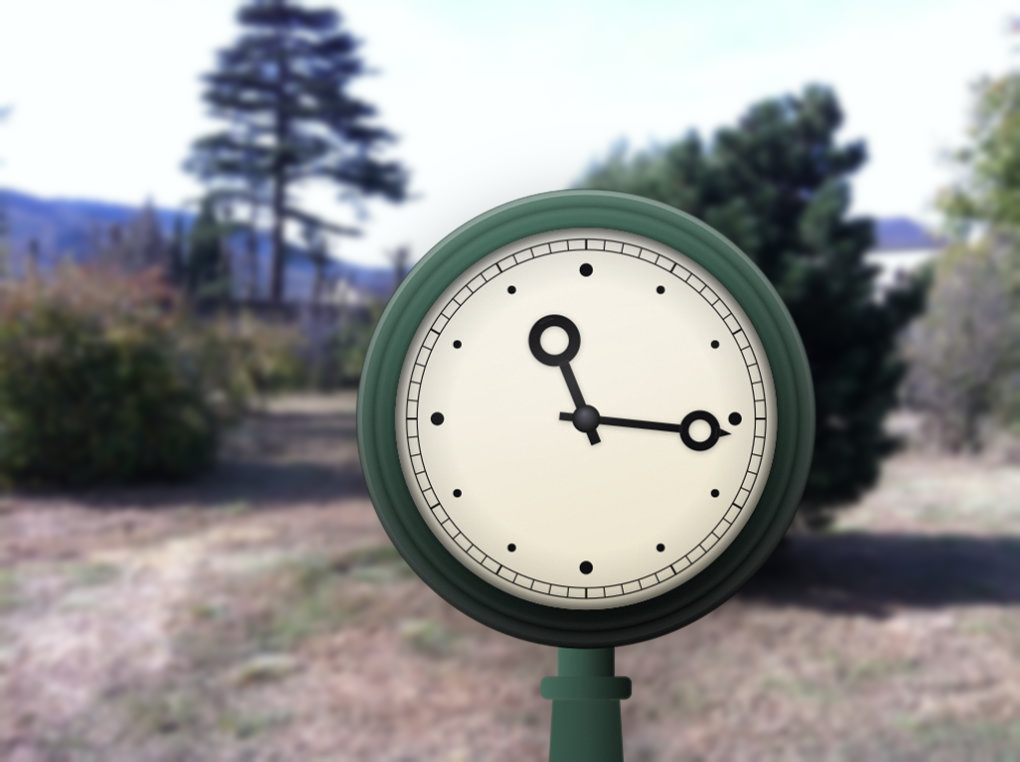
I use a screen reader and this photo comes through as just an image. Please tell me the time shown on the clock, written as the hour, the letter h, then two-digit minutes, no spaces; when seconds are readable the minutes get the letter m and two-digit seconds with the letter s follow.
11h16
